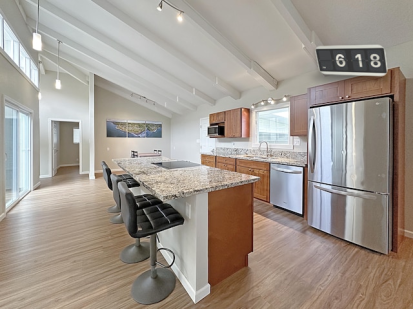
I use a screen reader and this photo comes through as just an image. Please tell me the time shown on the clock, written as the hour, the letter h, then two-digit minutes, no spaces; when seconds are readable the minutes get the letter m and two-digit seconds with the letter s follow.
6h18
